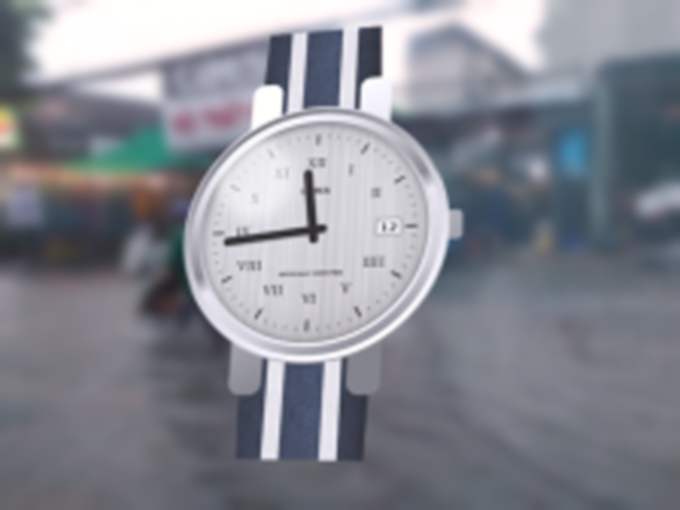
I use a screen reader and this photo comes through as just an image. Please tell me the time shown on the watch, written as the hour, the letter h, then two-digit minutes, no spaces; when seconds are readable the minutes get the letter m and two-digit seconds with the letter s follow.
11h44
